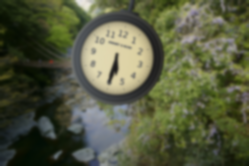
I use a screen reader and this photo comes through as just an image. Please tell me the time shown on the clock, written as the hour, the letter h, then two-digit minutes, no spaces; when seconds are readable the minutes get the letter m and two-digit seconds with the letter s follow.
5h30
